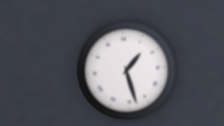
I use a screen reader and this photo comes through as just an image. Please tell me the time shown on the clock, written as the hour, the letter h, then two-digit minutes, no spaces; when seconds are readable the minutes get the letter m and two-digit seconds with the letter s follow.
1h28
